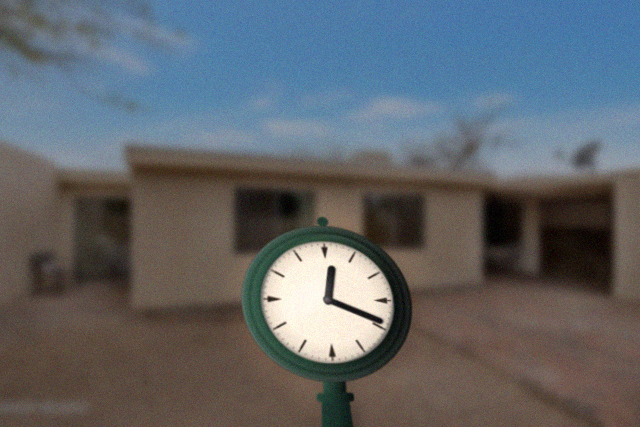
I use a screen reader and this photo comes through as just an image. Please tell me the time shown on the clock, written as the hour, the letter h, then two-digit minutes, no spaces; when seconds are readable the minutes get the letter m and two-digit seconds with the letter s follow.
12h19
